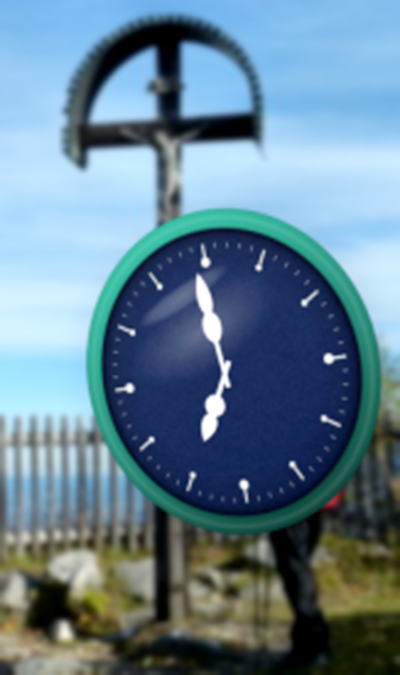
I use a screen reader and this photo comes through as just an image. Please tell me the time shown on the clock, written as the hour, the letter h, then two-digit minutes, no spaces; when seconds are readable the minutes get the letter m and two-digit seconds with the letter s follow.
6h59
